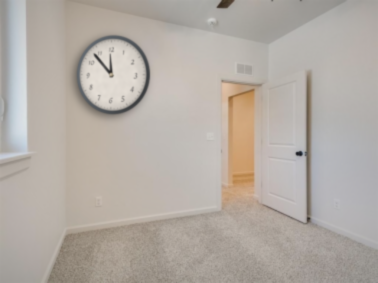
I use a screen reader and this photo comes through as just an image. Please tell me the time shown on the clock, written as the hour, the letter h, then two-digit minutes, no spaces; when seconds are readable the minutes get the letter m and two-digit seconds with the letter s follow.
11h53
